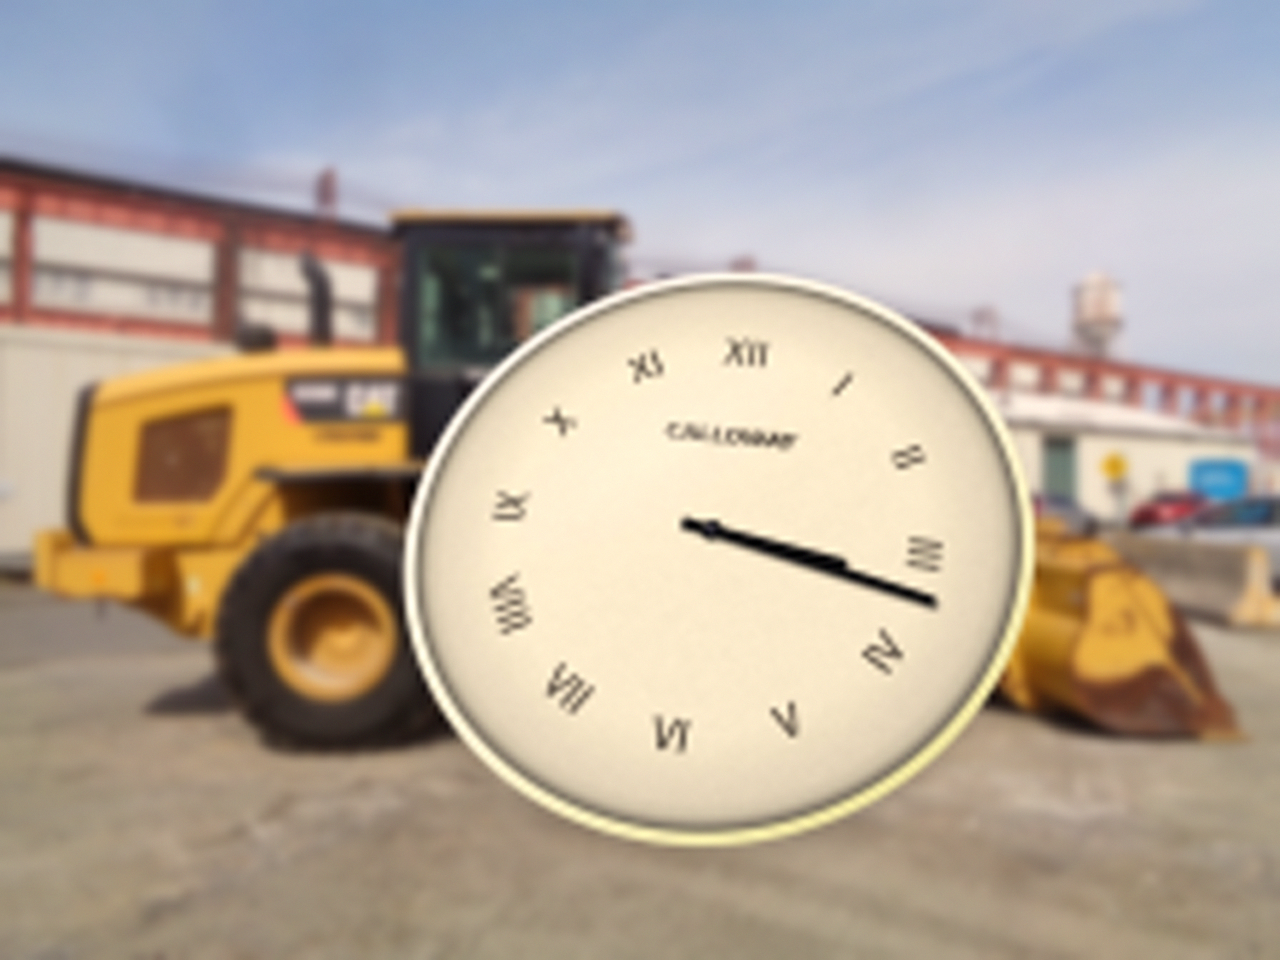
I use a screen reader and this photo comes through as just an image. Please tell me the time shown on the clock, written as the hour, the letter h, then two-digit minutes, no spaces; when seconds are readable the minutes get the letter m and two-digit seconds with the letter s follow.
3h17
